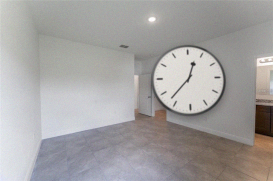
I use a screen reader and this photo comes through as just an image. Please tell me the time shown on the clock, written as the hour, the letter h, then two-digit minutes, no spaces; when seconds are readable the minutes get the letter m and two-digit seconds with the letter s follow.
12h37
